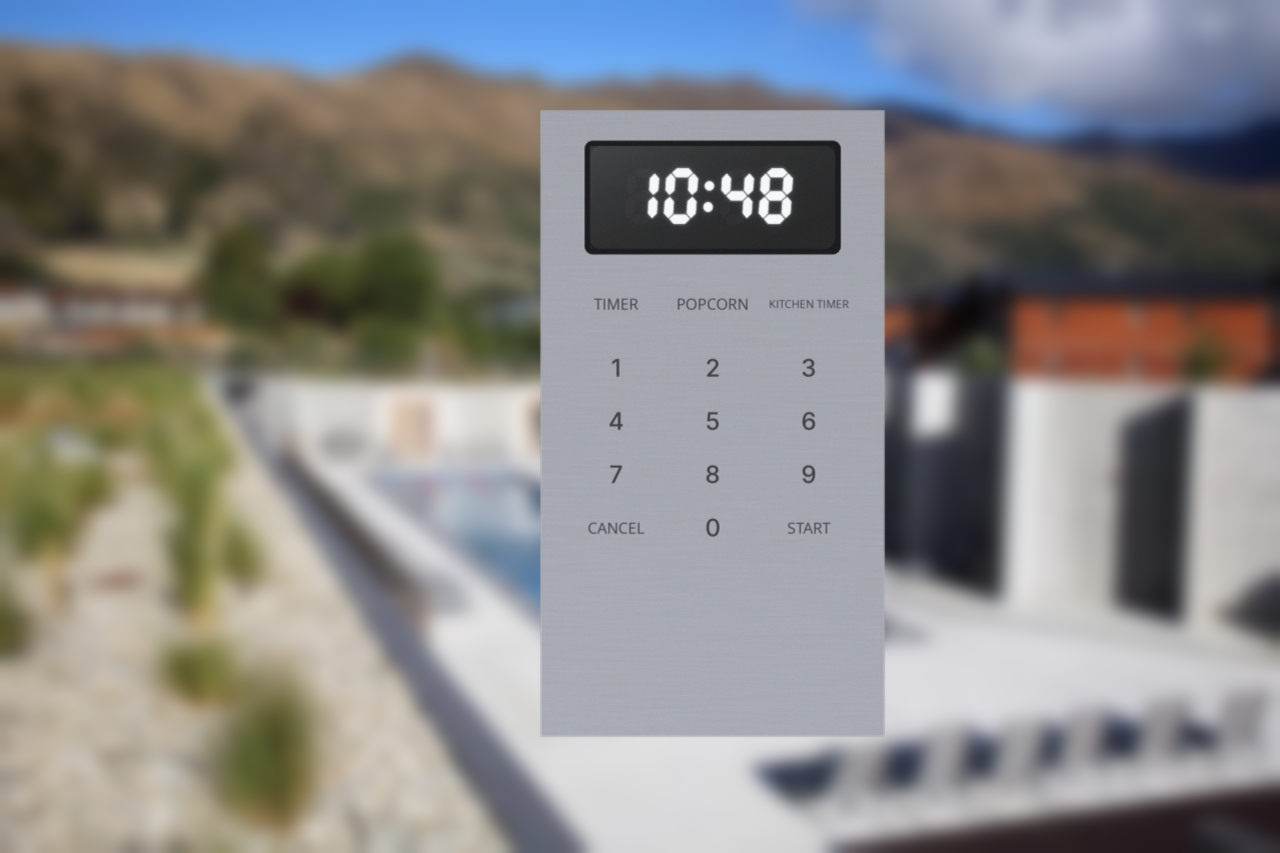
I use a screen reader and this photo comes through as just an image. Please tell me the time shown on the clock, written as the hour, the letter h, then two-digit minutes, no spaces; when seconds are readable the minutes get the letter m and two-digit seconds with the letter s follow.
10h48
